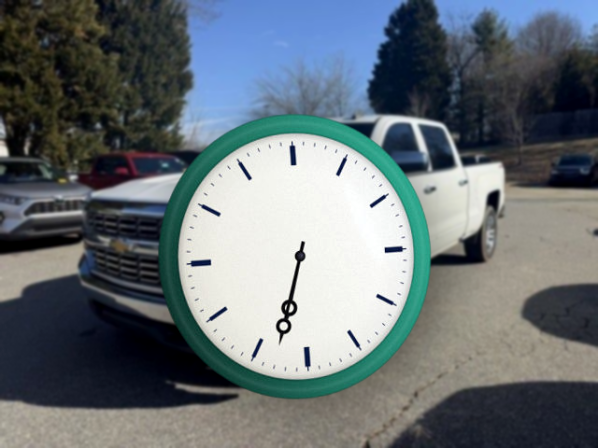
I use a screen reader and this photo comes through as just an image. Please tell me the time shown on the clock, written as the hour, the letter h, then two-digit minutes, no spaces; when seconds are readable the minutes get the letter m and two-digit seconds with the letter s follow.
6h33
